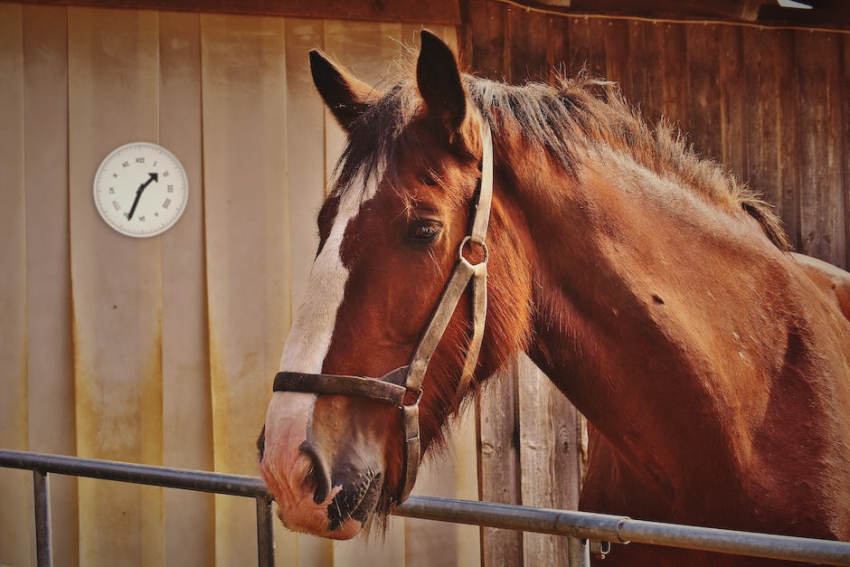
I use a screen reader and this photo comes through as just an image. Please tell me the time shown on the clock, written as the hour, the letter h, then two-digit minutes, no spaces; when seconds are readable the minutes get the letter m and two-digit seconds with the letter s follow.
1h34
